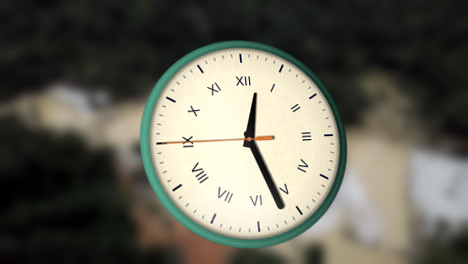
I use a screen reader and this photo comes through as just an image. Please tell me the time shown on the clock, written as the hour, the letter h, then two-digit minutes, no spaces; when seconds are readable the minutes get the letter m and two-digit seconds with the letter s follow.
12h26m45s
